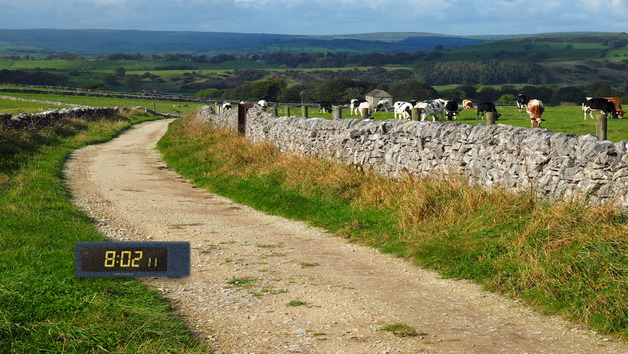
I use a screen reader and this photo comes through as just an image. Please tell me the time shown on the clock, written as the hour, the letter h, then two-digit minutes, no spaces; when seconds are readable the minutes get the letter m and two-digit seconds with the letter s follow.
8h02m11s
